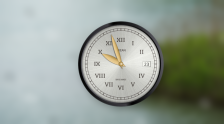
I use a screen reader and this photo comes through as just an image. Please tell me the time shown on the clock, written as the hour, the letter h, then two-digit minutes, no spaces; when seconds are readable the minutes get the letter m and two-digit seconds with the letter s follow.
9h57
